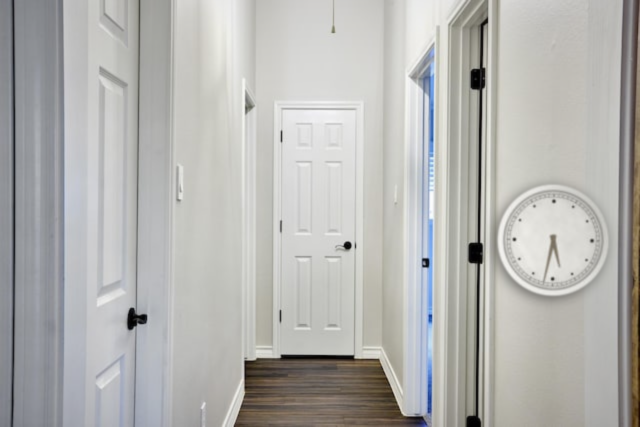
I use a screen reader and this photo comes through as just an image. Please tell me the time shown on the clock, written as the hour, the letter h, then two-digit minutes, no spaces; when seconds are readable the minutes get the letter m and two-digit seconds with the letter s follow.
5h32
